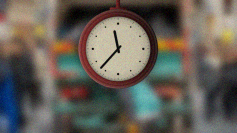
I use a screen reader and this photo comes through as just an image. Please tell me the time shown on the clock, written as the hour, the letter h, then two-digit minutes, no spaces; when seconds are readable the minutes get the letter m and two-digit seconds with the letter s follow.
11h37
